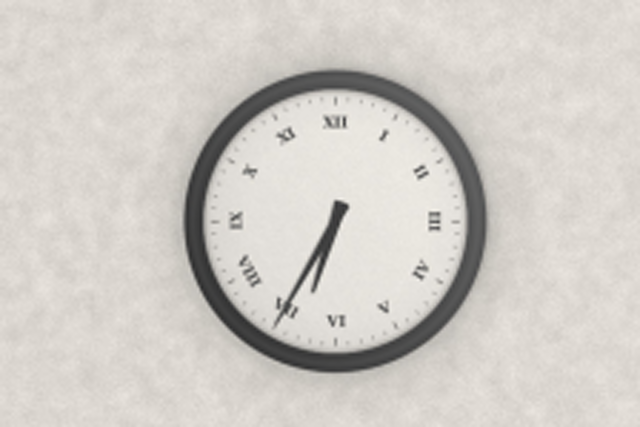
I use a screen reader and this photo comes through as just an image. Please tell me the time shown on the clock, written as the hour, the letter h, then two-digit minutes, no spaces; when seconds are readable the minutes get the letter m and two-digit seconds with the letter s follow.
6h35
